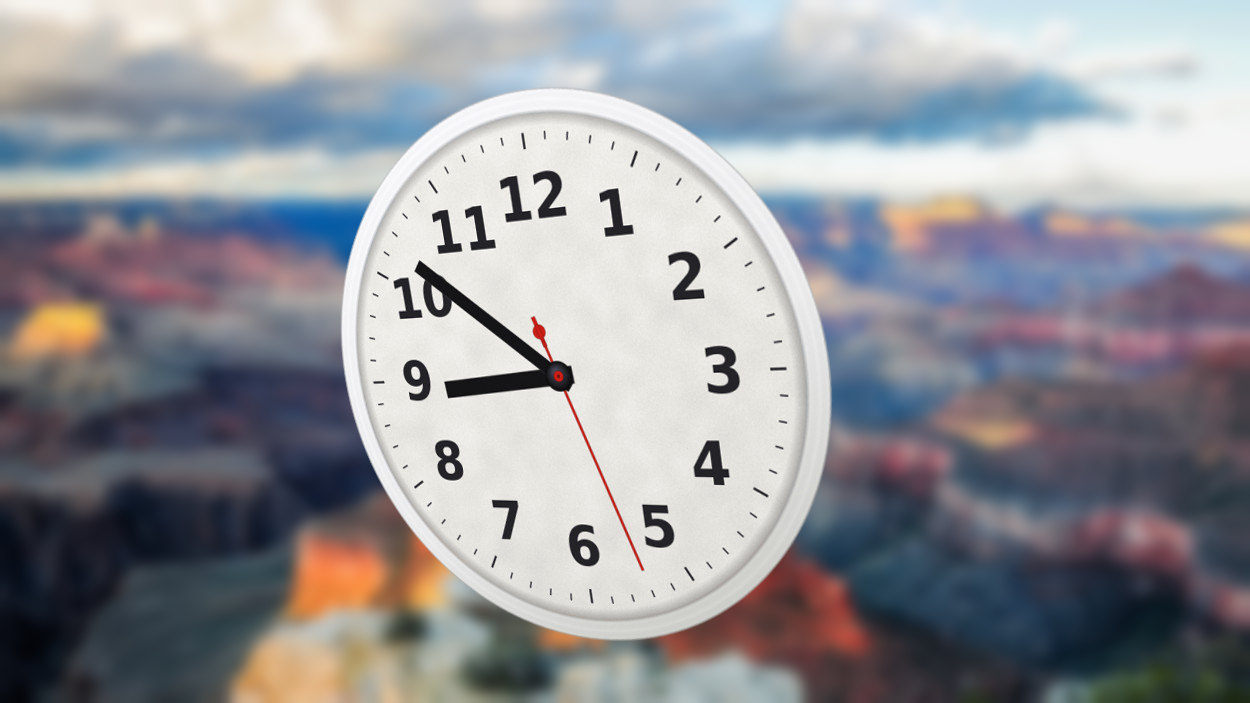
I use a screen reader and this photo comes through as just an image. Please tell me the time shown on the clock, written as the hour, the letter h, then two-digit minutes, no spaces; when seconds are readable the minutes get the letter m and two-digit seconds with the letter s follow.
8h51m27s
